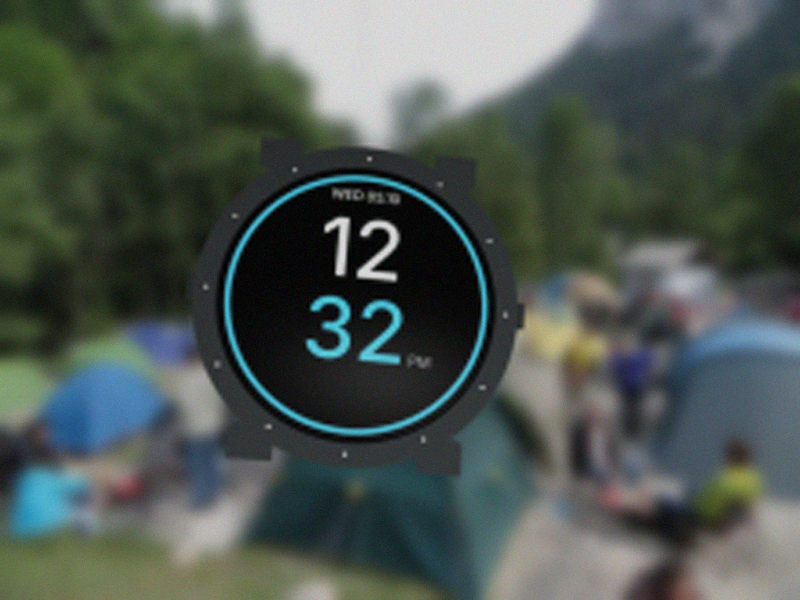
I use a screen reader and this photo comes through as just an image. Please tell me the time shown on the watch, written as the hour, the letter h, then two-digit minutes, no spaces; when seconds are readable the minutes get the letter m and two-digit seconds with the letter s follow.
12h32
